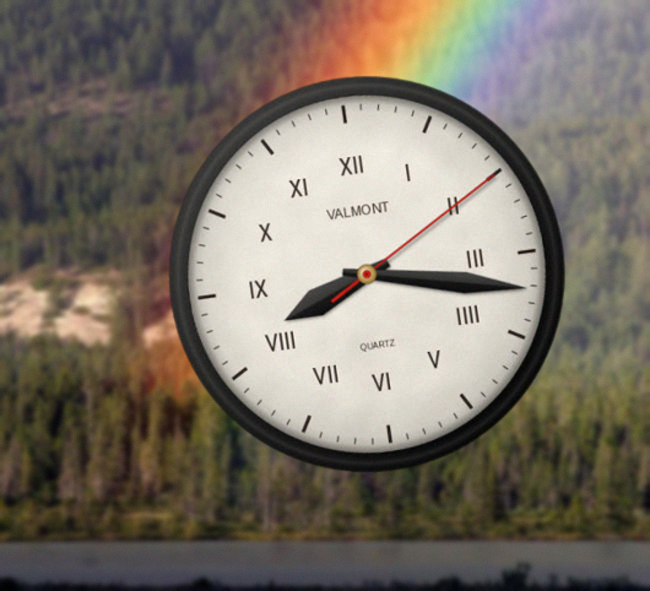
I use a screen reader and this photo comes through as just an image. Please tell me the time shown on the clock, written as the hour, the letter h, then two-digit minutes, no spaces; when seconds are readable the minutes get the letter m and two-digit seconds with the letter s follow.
8h17m10s
